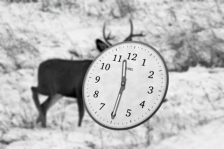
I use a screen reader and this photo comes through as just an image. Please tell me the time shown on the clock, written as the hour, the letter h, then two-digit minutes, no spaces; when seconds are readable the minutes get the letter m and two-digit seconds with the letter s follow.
11h30
